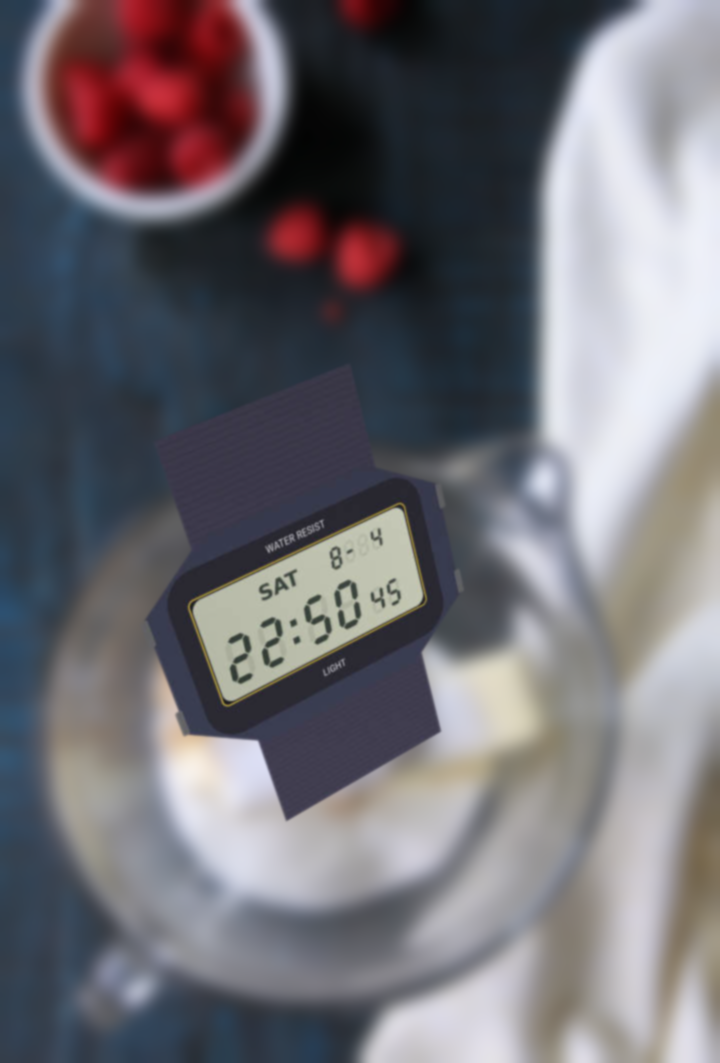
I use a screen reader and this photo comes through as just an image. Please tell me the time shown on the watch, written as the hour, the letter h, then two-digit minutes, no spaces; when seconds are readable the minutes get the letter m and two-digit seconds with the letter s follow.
22h50m45s
